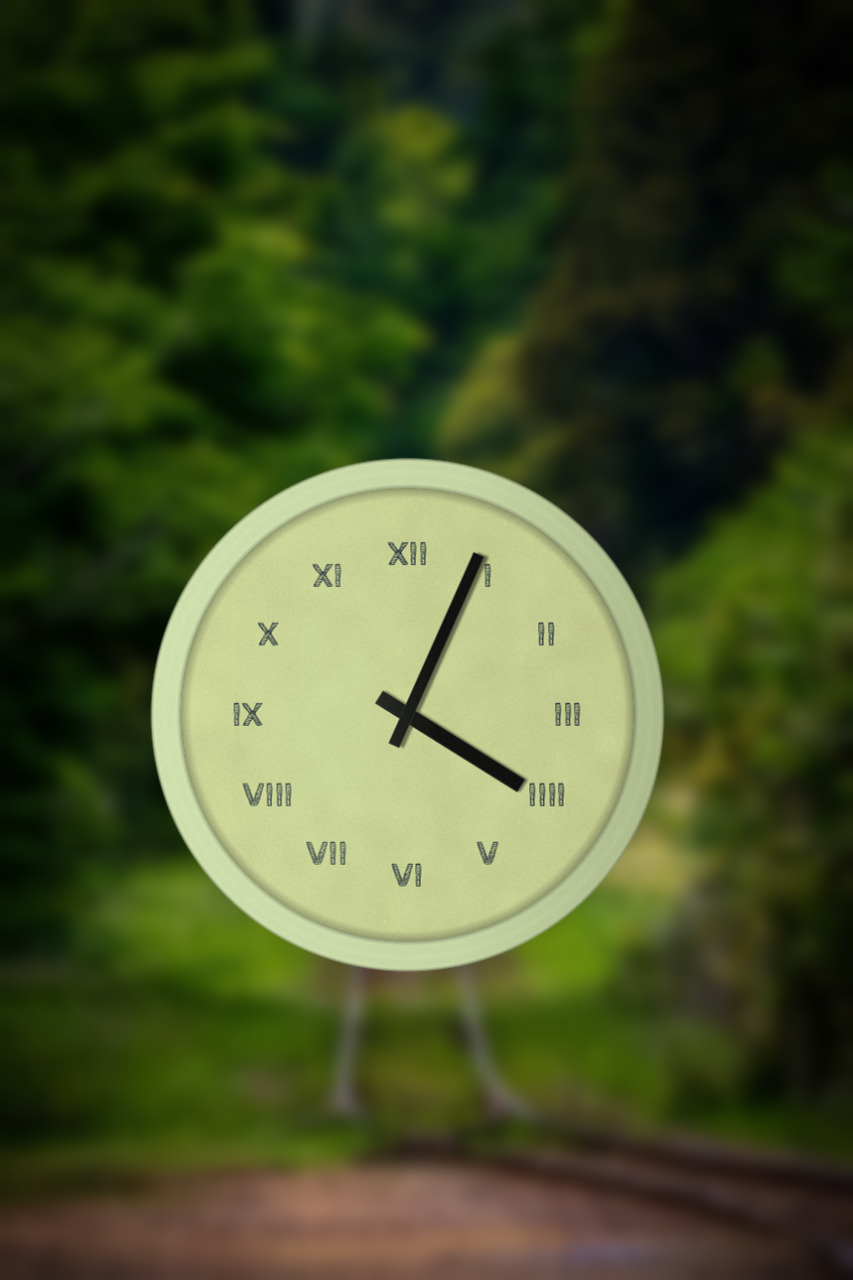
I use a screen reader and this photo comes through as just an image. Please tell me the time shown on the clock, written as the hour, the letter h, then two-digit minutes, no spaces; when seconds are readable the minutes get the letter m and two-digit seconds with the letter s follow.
4h04
